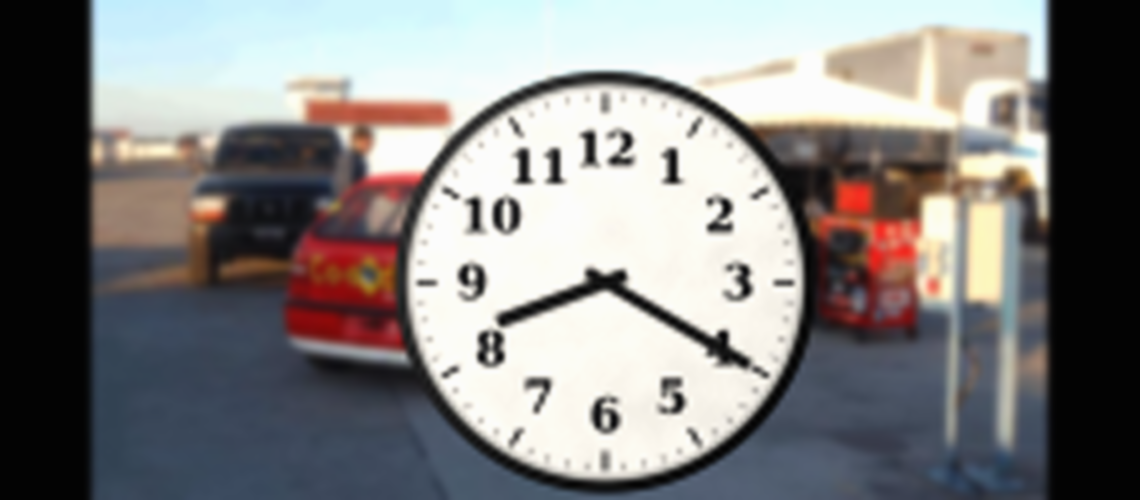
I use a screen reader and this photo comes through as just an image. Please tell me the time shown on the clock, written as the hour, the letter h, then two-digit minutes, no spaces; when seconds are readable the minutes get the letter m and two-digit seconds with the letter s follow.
8h20
